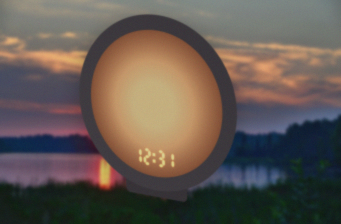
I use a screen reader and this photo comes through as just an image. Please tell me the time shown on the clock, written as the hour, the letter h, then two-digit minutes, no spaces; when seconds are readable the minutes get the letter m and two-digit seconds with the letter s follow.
12h31
